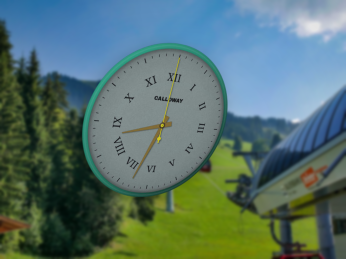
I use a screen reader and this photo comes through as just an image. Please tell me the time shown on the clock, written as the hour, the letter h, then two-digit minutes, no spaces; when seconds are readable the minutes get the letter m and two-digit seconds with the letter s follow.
8h33m00s
